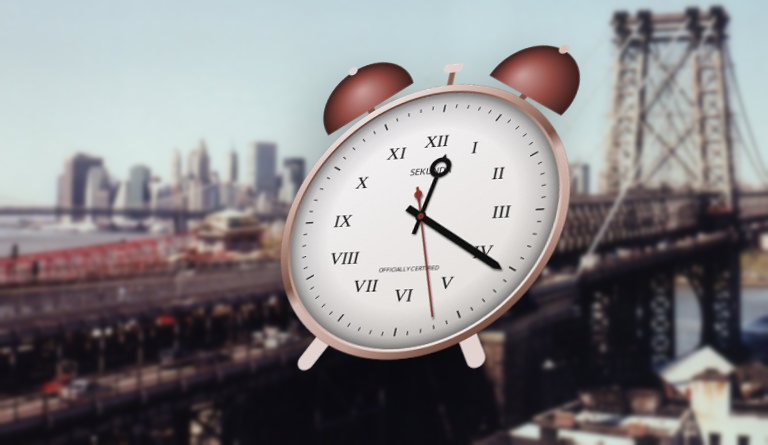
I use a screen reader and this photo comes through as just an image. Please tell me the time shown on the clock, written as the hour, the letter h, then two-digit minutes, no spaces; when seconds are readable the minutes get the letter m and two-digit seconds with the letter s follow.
12h20m27s
